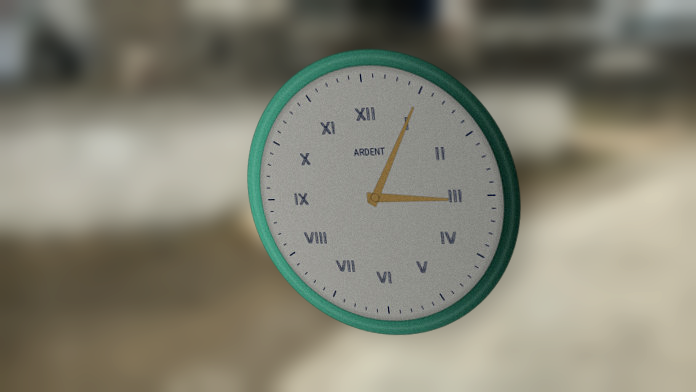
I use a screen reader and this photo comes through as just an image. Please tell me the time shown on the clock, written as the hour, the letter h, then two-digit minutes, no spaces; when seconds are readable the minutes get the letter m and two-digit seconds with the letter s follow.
3h05
